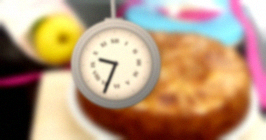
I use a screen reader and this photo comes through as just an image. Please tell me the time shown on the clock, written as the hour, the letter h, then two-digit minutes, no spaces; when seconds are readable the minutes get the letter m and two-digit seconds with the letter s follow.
9h34
